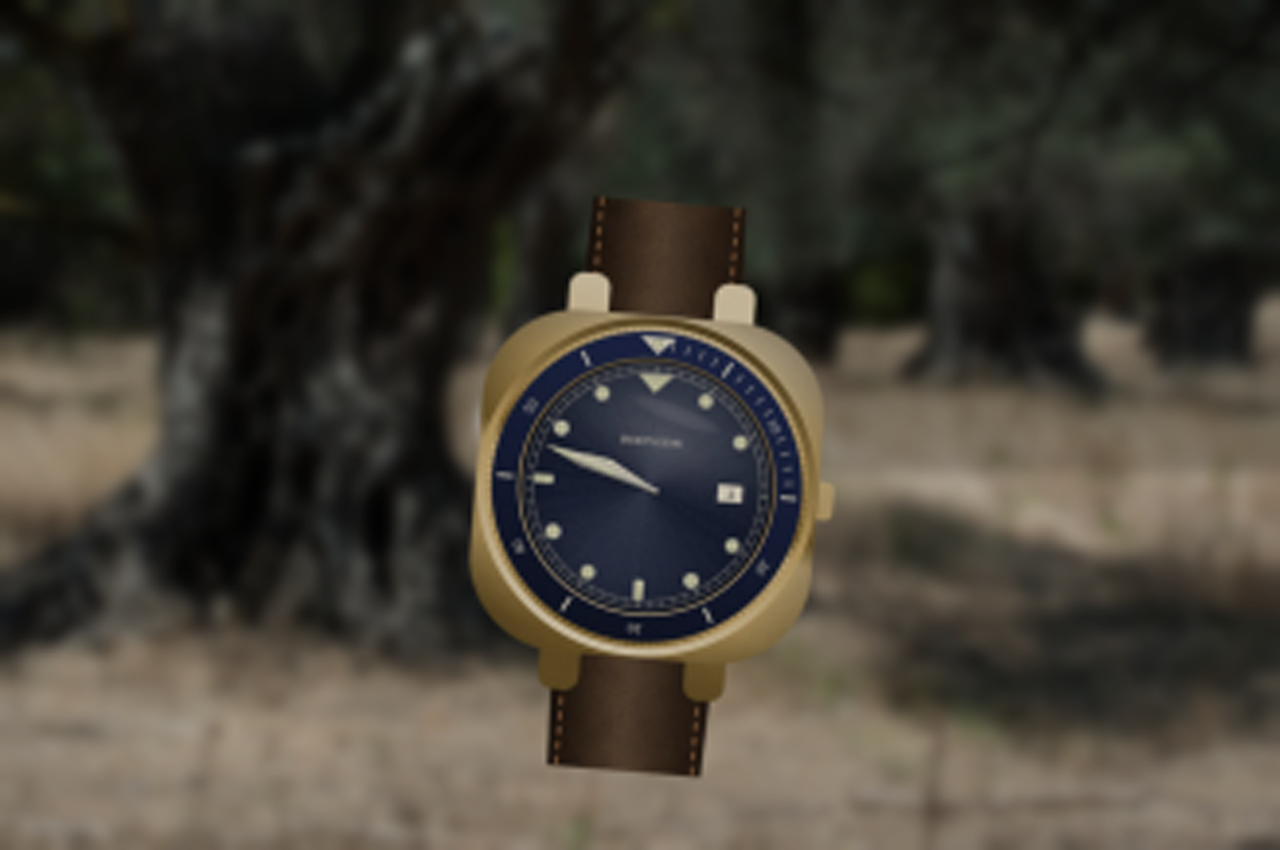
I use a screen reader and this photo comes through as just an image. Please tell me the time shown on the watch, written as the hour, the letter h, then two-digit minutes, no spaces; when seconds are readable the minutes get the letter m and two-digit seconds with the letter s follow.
9h48
